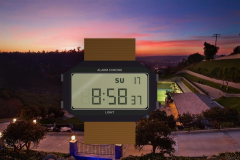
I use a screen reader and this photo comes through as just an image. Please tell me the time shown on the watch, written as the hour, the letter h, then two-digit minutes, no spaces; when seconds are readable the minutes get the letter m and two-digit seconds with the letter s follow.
8h58m37s
